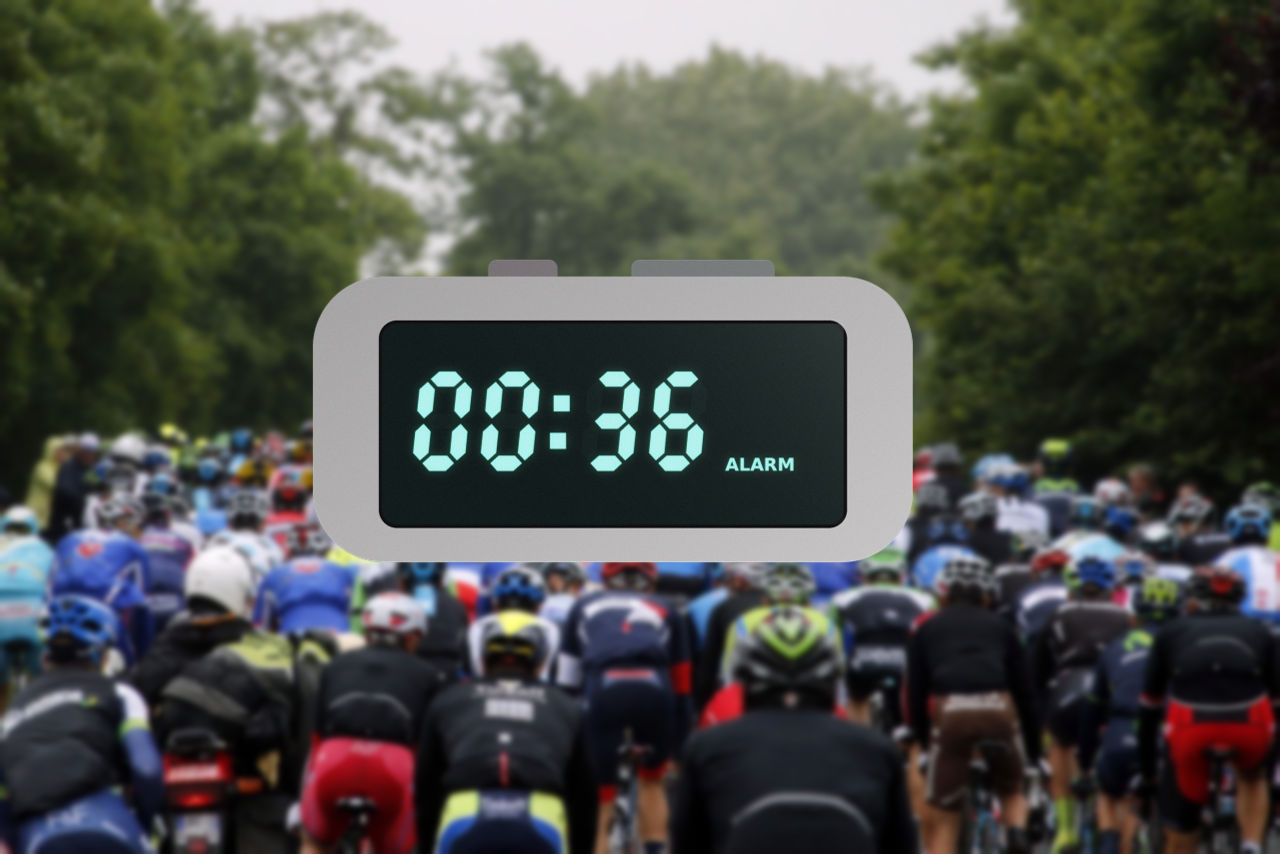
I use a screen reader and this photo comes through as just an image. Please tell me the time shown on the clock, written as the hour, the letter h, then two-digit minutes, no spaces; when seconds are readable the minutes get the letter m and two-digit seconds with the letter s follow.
0h36
